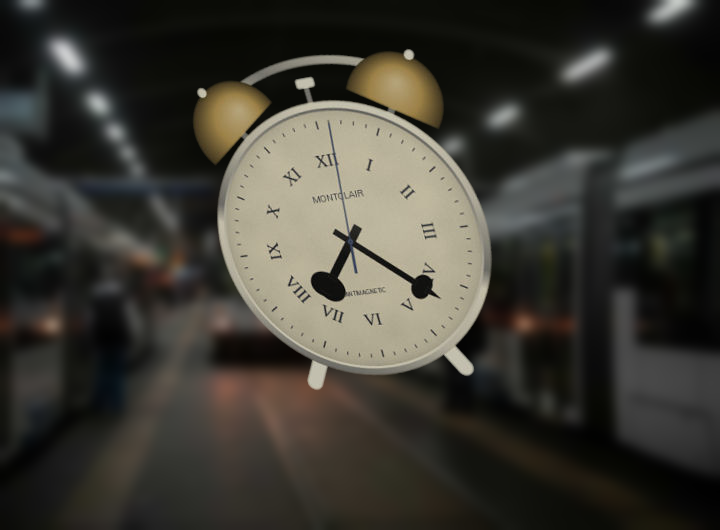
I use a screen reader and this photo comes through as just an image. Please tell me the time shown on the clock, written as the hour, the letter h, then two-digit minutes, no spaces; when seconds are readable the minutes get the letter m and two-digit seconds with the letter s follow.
7h22m01s
